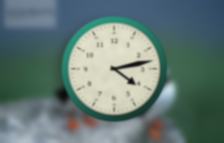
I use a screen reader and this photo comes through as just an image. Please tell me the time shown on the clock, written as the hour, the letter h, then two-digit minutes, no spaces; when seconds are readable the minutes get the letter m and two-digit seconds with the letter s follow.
4h13
